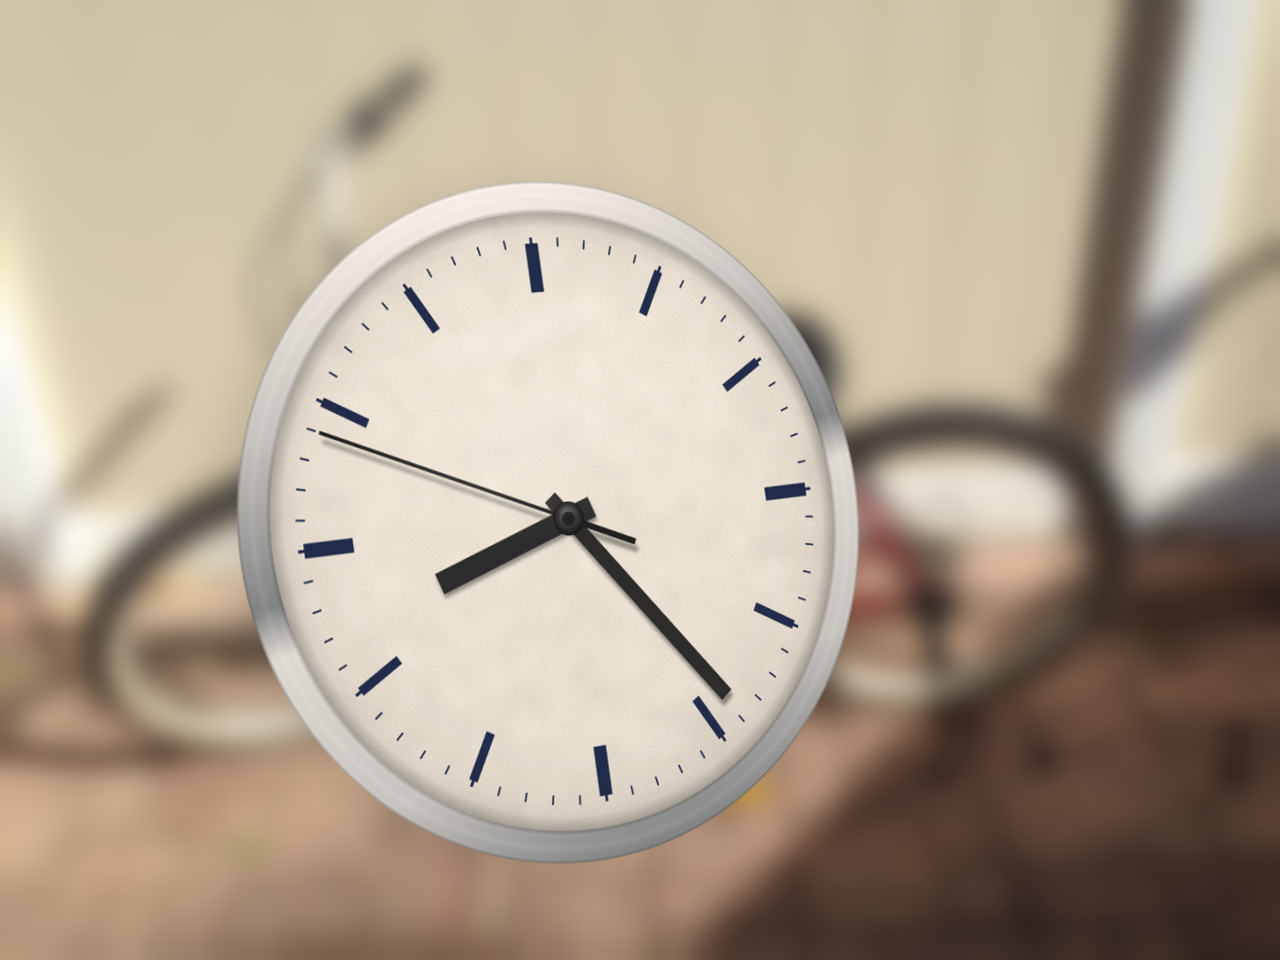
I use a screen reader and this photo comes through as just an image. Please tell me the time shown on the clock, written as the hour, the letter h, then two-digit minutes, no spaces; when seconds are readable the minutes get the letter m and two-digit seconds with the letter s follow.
8h23m49s
